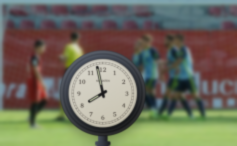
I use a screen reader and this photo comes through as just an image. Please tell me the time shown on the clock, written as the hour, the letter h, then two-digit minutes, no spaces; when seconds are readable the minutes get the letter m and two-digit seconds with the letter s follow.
7h58
